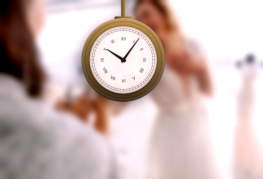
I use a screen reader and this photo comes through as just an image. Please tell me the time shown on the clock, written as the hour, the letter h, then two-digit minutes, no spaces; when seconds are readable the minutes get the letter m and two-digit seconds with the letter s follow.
10h06
